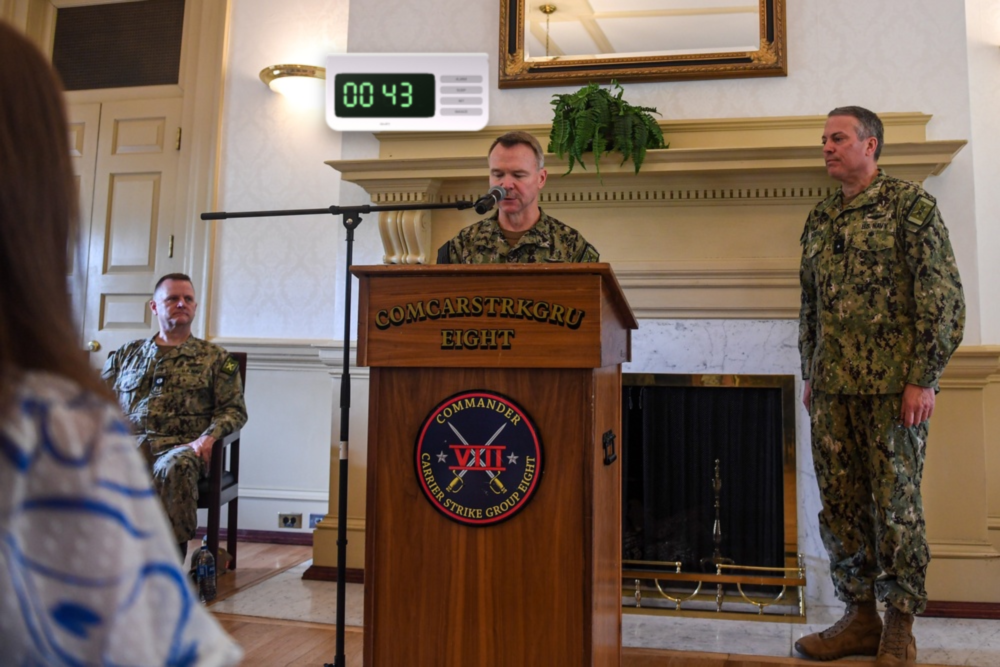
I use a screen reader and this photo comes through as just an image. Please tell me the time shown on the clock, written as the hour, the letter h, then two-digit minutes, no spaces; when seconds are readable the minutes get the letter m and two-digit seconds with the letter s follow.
0h43
